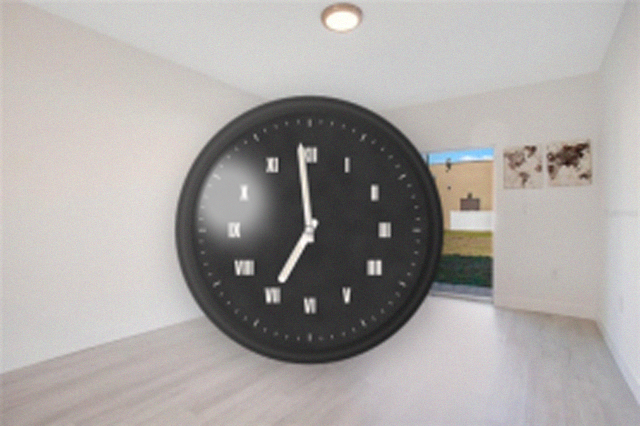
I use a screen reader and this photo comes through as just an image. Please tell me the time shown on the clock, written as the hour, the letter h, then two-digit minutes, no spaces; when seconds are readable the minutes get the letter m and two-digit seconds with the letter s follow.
6h59
